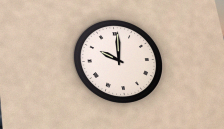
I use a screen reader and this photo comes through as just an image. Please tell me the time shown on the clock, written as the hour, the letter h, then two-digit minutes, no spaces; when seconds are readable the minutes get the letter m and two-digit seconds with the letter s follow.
10h01
